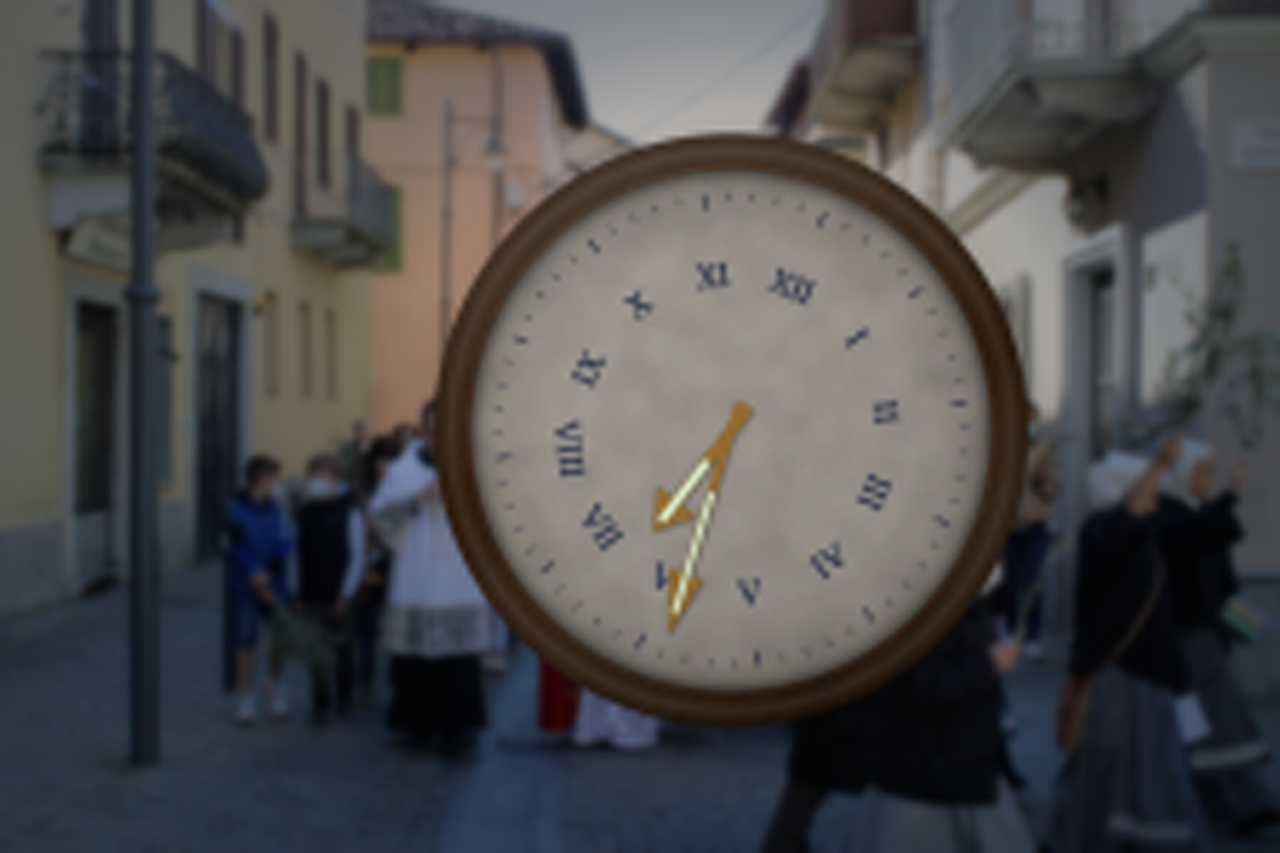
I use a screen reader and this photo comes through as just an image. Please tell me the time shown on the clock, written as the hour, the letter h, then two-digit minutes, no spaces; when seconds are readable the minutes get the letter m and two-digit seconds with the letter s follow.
6h29
